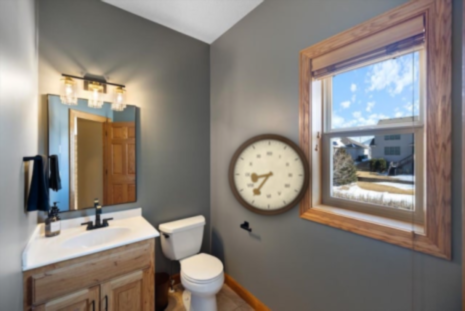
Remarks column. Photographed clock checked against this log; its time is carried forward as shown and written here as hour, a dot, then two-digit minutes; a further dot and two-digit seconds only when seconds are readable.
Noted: 8.36
